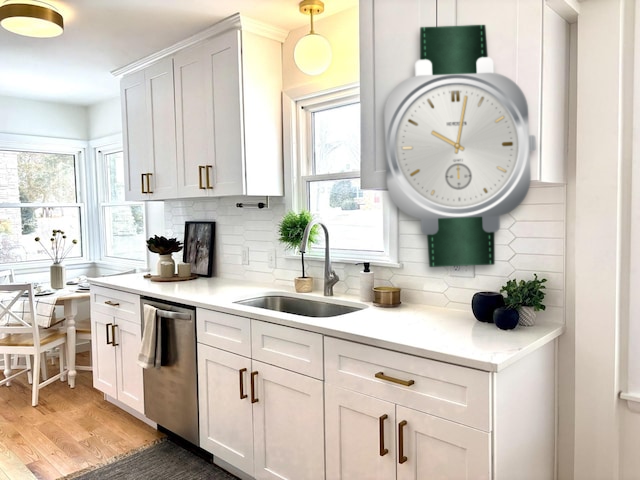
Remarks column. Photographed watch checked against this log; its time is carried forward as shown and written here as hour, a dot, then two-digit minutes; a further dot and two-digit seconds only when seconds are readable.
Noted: 10.02
